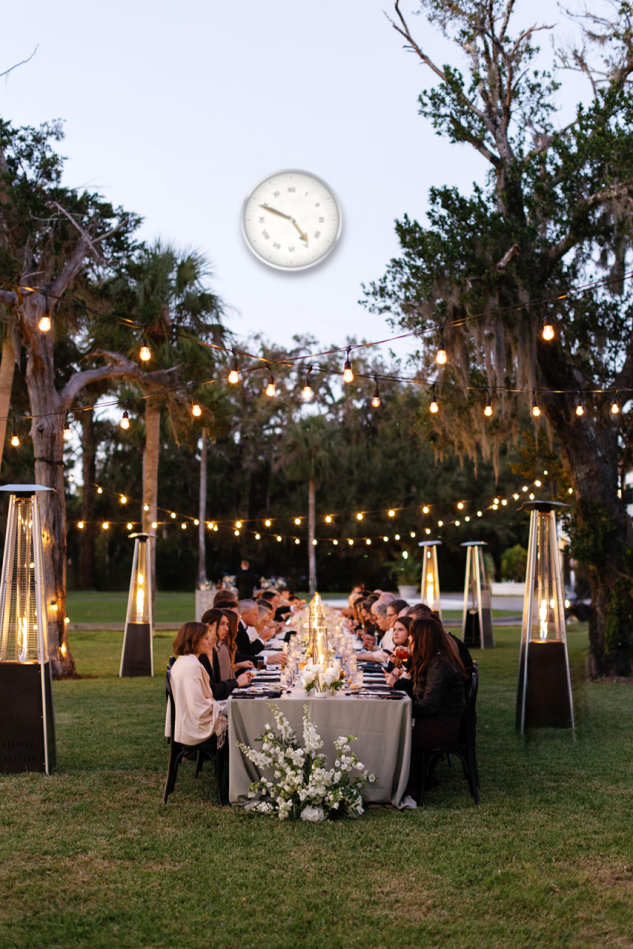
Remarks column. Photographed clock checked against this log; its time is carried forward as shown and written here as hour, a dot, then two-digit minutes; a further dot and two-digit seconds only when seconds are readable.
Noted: 4.49
